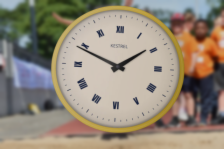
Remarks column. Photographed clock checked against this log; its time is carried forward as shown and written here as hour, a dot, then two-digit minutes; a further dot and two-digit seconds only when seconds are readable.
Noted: 1.49
